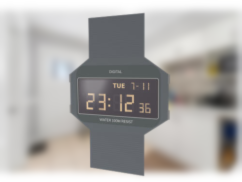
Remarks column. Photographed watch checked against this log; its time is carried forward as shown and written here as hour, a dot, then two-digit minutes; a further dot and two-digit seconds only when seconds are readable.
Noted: 23.12.36
